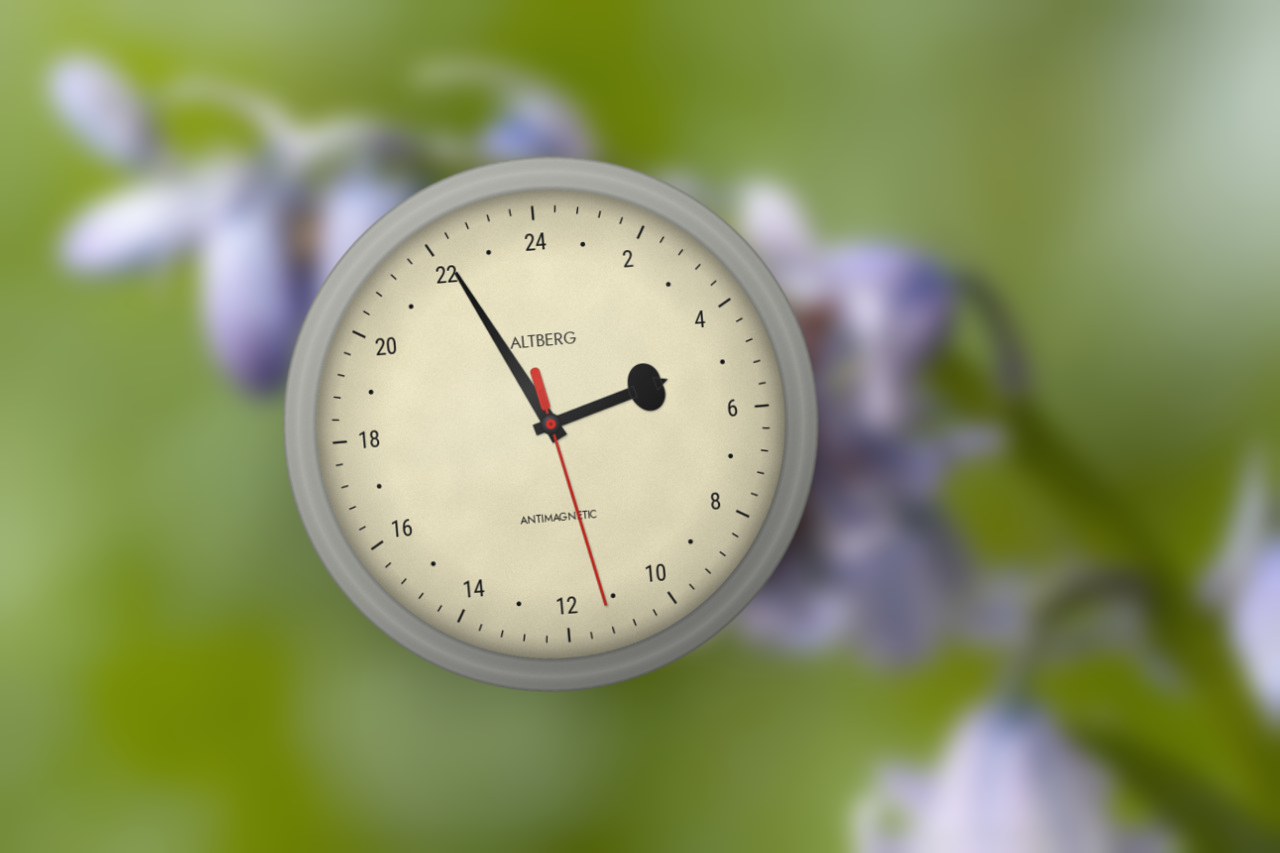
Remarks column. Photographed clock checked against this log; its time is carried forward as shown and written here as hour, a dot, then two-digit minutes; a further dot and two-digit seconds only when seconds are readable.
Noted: 4.55.28
